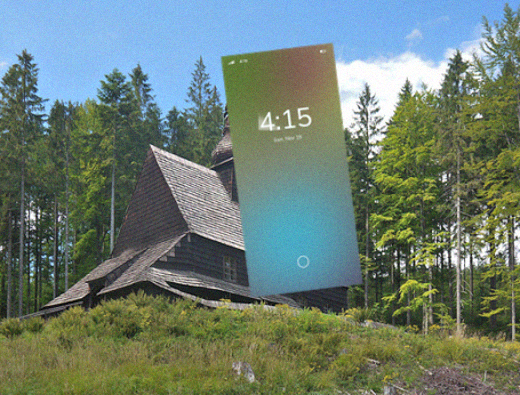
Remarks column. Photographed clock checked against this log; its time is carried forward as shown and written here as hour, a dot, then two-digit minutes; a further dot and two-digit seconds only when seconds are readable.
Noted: 4.15
